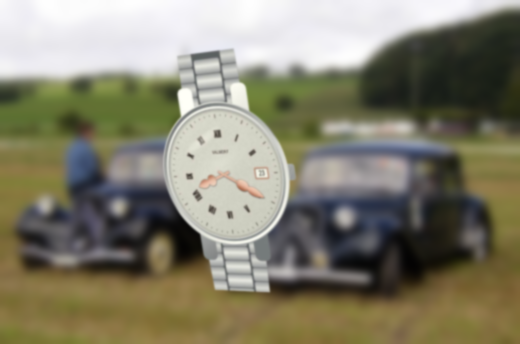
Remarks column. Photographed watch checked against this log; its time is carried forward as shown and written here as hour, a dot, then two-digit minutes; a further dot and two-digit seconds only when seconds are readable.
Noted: 8.20
